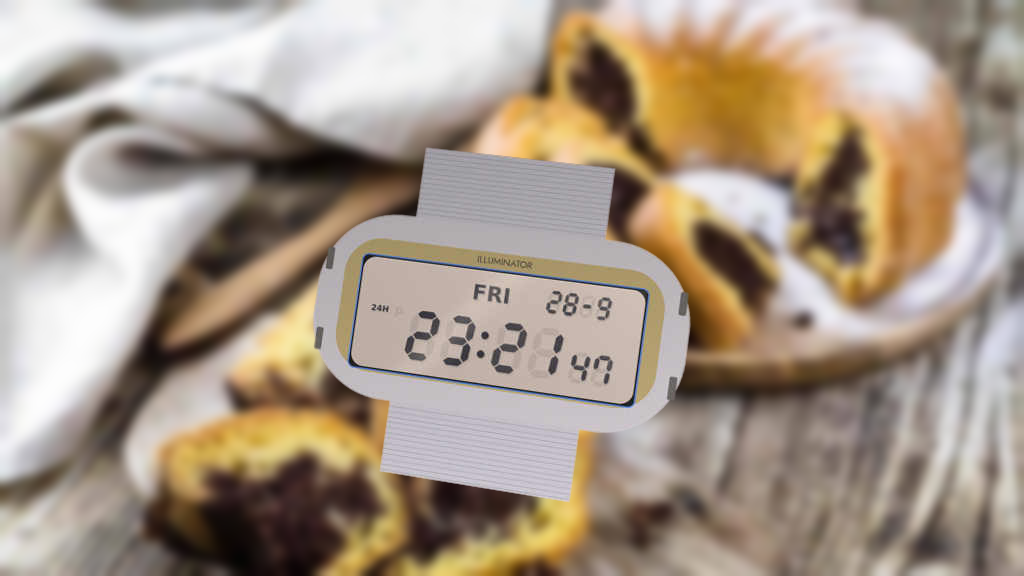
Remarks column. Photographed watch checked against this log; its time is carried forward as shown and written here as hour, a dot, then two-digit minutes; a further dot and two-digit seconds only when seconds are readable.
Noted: 23.21.47
